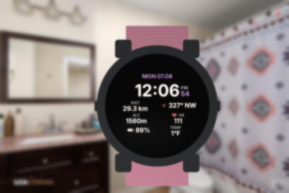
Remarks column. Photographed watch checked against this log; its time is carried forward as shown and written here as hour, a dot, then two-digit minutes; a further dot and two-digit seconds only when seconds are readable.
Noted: 12.06
